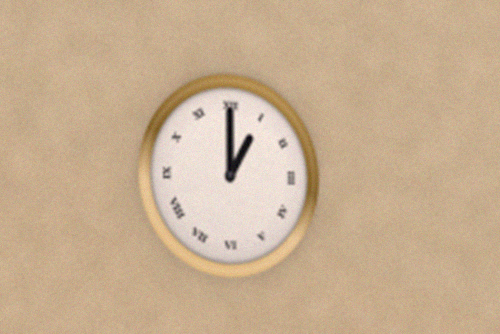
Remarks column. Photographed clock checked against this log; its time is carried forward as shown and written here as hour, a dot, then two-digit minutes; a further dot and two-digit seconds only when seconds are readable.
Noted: 1.00
